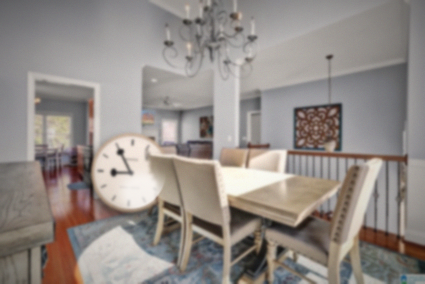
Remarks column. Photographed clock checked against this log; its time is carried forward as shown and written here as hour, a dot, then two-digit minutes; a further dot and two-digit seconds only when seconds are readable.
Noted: 8.55
